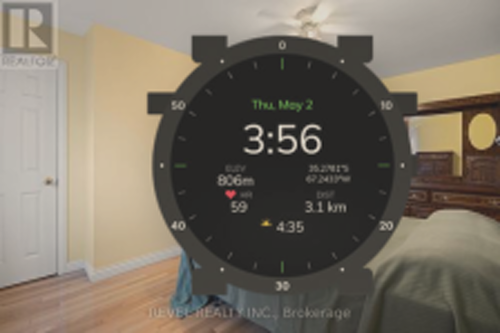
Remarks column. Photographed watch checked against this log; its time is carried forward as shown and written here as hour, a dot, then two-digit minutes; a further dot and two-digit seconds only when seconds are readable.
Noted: 3.56
